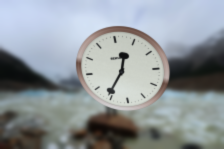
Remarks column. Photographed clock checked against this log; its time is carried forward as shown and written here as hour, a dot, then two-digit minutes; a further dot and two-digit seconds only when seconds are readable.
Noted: 12.36
